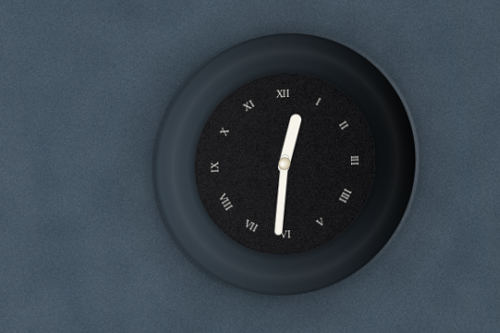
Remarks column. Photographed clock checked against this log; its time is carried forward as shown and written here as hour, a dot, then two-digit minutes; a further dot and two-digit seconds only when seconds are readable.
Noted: 12.31
